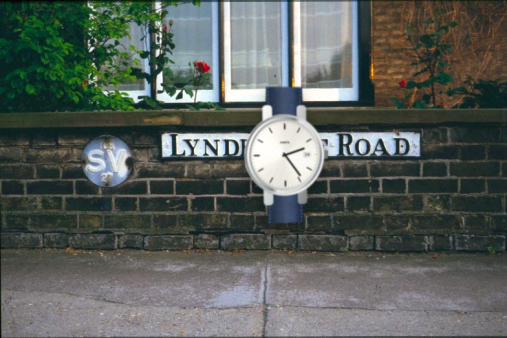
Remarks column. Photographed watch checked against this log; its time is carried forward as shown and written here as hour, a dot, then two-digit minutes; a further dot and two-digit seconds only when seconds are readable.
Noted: 2.24
